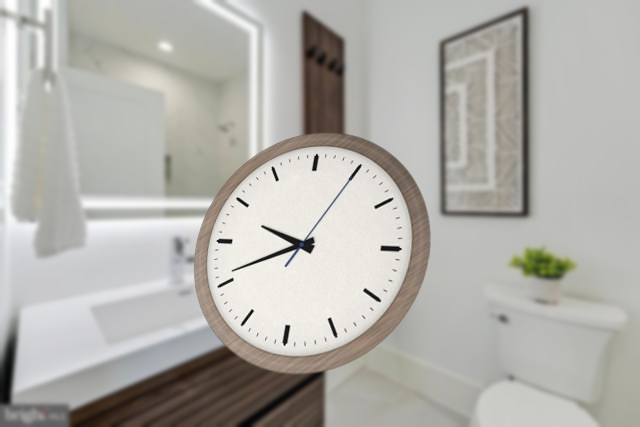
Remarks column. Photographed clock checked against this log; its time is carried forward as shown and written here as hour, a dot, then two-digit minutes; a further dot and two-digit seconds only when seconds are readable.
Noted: 9.41.05
